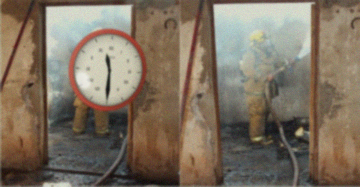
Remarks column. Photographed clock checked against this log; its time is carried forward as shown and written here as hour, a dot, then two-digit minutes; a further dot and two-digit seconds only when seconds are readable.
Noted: 11.30
